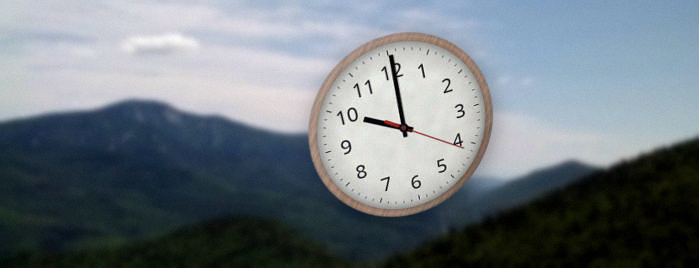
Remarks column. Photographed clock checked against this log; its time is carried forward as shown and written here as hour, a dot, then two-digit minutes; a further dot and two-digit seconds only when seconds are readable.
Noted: 10.00.21
